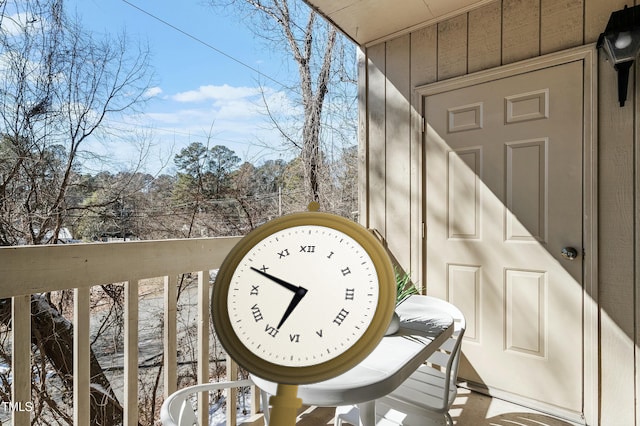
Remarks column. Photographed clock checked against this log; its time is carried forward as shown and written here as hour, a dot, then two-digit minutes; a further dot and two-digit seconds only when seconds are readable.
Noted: 6.49
